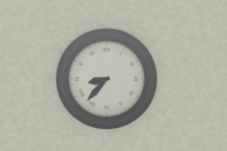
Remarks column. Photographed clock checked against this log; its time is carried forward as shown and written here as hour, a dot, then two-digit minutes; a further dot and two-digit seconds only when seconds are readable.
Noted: 8.37
